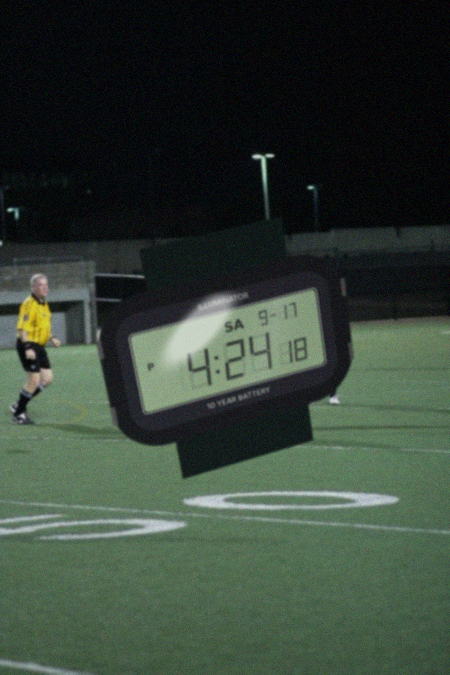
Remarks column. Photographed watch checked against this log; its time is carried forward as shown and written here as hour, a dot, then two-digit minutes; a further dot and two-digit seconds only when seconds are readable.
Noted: 4.24.18
